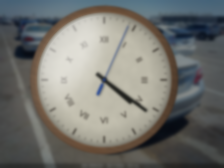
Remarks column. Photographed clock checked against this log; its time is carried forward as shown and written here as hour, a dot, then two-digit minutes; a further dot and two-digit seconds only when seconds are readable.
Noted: 4.21.04
